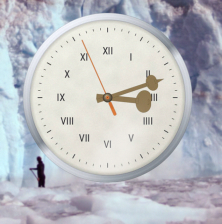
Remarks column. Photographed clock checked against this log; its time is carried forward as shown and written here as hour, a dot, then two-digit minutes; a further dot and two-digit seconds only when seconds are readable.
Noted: 3.11.56
